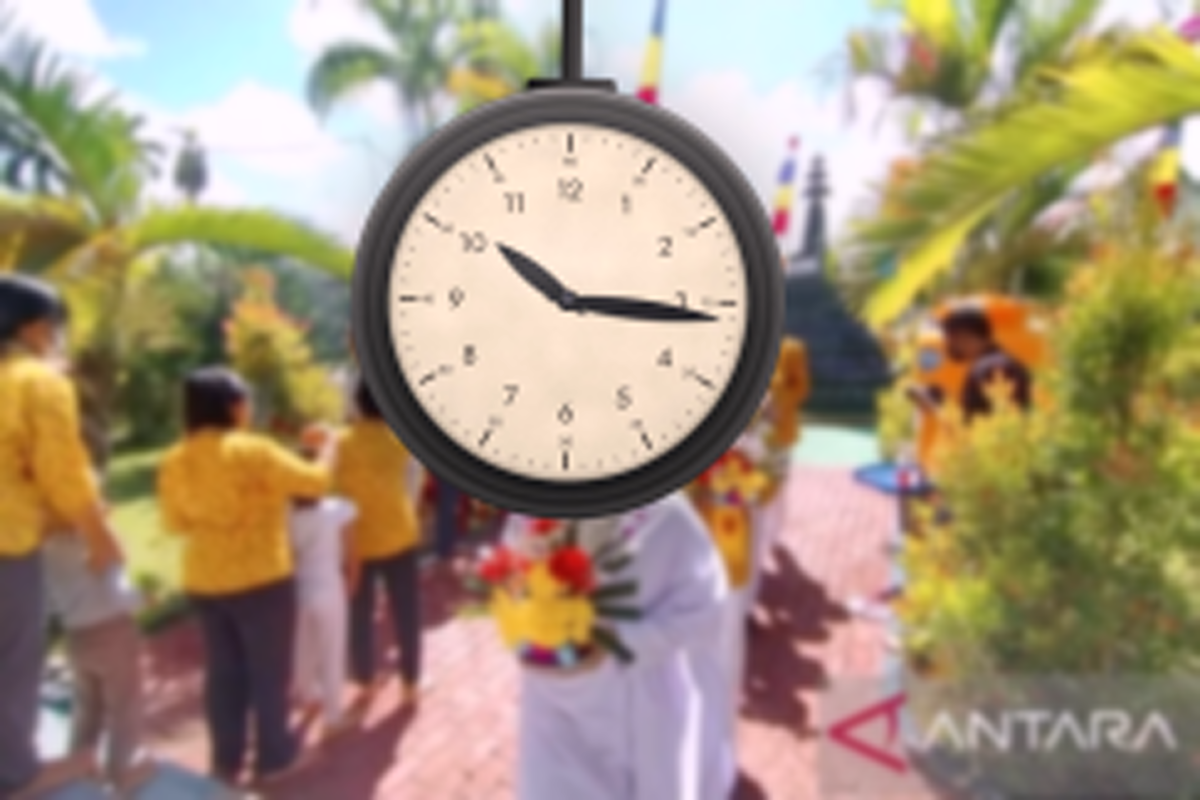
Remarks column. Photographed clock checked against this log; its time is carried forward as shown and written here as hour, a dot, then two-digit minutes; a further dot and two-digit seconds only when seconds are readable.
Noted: 10.16
